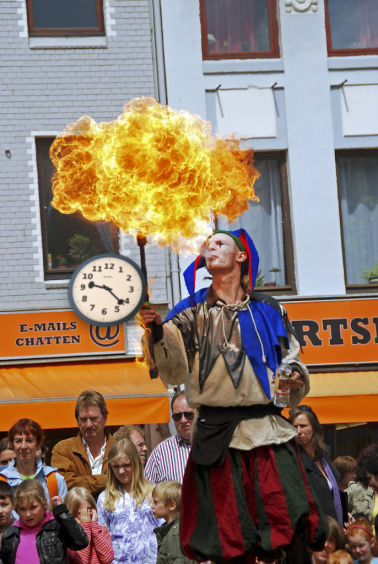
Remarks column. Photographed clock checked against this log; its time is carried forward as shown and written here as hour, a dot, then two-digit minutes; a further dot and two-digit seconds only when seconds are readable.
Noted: 9.22
